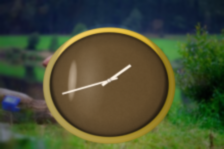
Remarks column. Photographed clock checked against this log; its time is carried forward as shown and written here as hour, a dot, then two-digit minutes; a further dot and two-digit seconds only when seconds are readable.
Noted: 1.42
